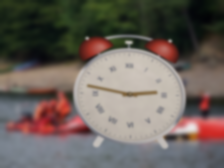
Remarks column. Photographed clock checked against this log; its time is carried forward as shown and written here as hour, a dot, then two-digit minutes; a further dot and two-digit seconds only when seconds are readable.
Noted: 2.47
